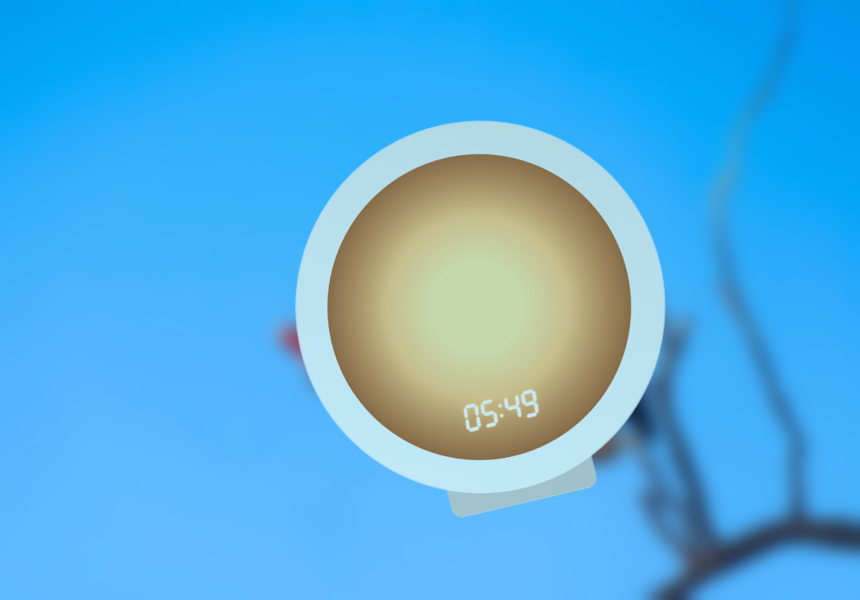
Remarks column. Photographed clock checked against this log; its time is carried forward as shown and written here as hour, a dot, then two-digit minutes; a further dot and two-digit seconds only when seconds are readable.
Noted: 5.49
